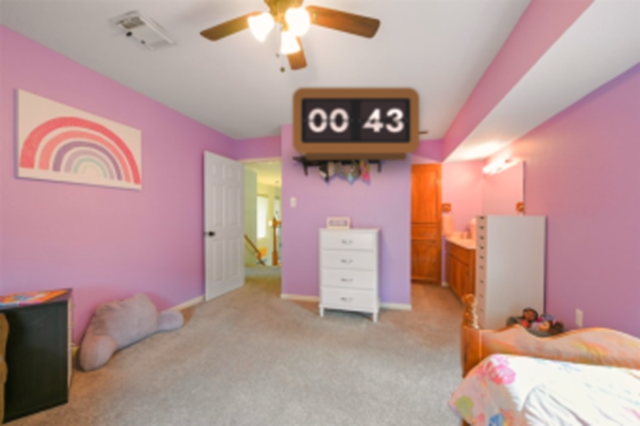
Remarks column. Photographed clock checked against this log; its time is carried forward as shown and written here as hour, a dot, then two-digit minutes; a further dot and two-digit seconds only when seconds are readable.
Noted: 0.43
